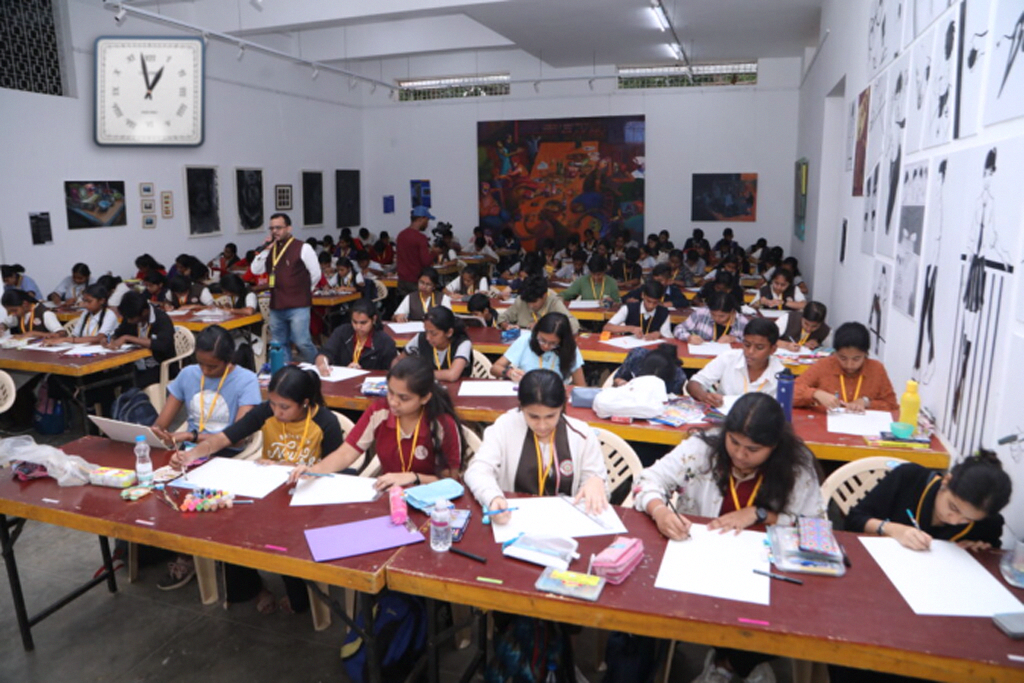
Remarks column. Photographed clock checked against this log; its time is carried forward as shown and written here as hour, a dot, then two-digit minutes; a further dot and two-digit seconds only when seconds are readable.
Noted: 12.58
